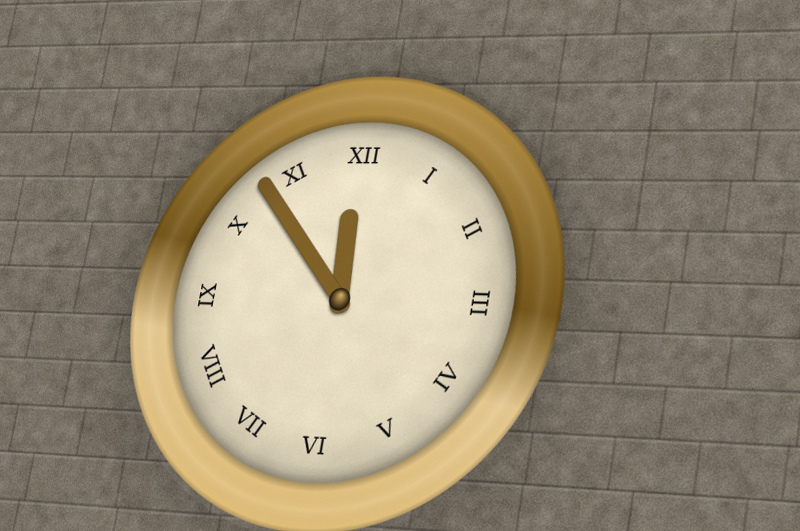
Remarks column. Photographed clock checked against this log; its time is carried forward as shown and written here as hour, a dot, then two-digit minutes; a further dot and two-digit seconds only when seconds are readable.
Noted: 11.53
